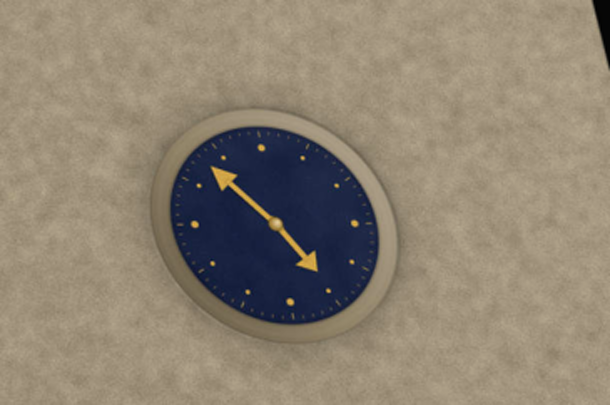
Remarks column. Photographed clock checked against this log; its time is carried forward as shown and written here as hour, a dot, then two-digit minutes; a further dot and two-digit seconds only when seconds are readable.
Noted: 4.53
